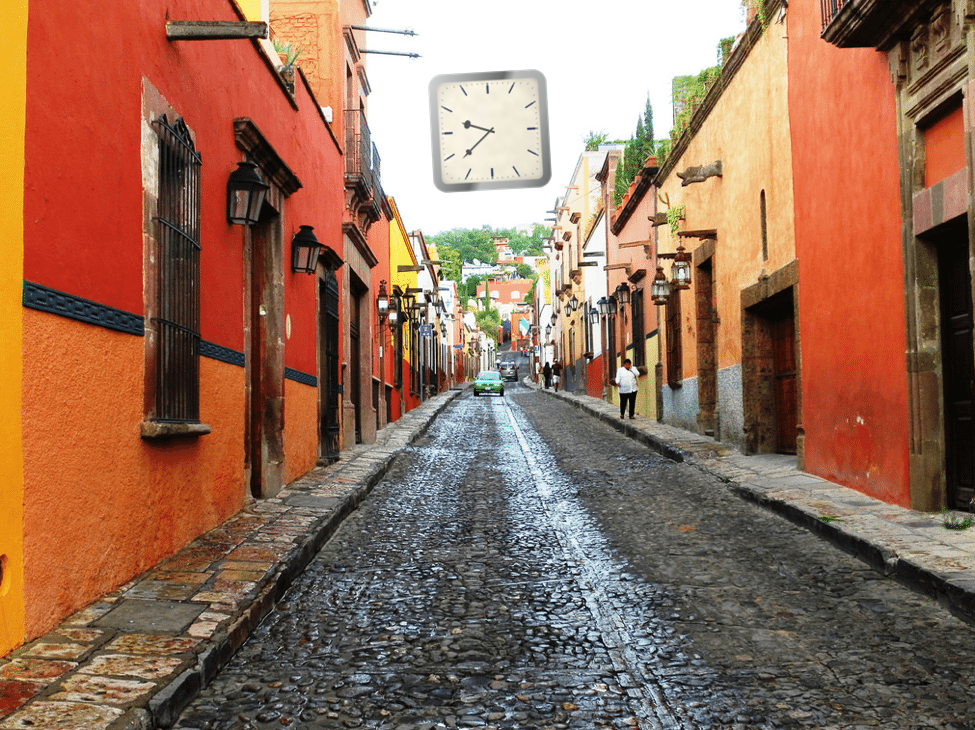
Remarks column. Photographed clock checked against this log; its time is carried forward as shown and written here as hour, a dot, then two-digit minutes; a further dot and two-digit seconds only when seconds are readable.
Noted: 9.38
